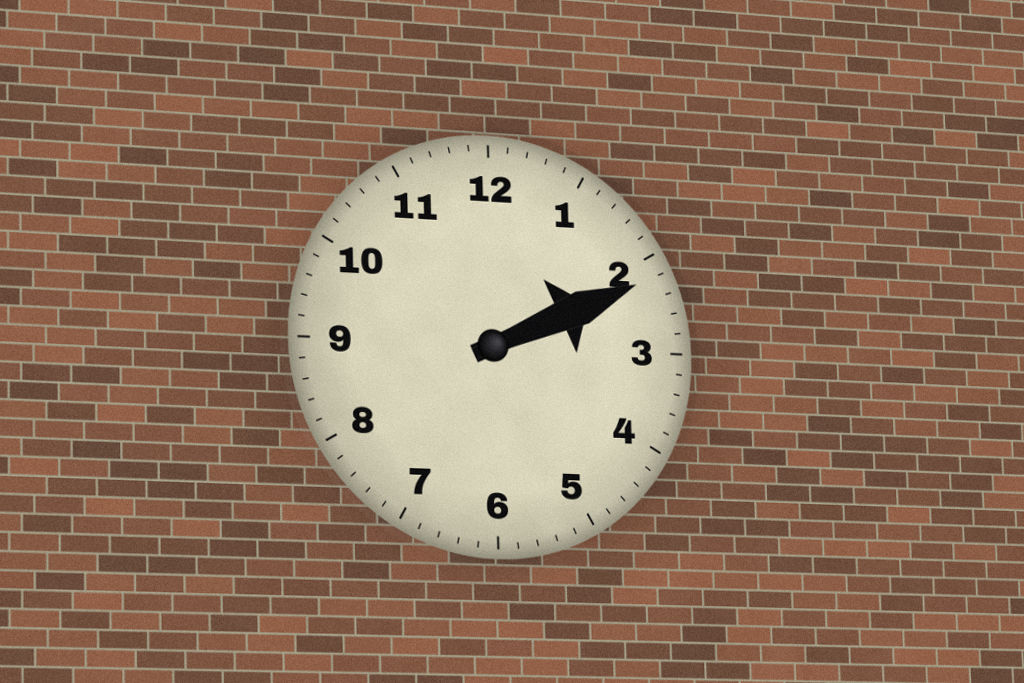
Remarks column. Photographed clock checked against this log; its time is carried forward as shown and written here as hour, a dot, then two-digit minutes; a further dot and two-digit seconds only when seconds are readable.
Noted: 2.11
